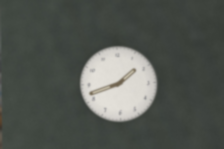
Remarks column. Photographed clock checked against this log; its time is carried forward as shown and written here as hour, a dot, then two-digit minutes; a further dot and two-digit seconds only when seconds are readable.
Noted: 1.42
